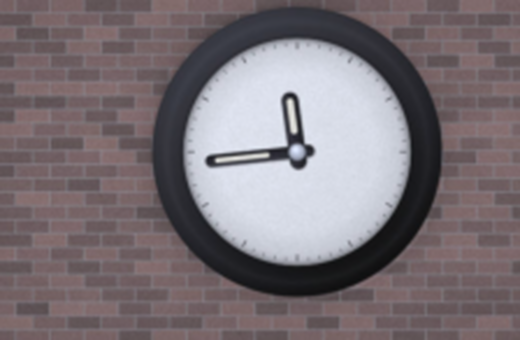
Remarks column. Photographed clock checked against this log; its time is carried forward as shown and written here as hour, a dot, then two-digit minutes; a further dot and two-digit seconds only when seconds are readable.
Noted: 11.44
